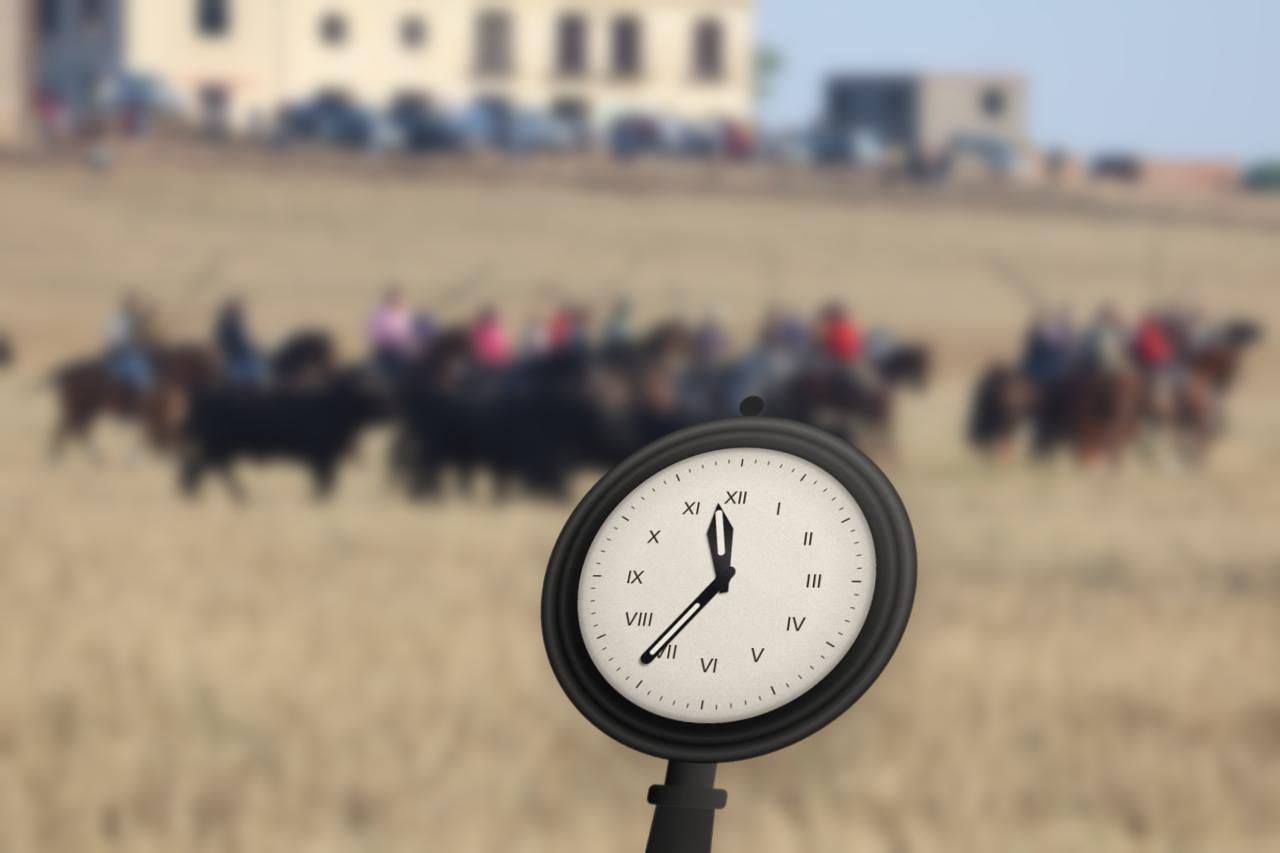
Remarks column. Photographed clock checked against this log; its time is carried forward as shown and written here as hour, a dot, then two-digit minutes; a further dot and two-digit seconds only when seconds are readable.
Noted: 11.36
